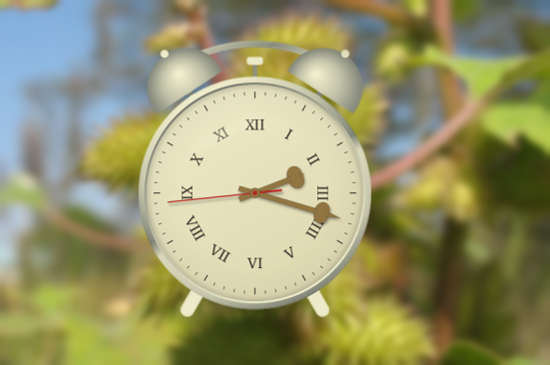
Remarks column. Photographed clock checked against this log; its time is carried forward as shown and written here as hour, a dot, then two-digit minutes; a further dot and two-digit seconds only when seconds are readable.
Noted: 2.17.44
